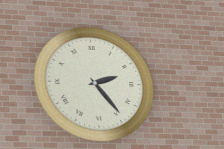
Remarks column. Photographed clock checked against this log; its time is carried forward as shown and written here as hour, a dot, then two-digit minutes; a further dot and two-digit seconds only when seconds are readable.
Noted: 2.24
